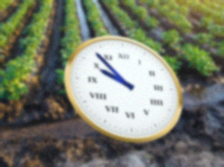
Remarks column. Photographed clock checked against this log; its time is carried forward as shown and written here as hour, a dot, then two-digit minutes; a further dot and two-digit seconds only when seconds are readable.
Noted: 9.53
